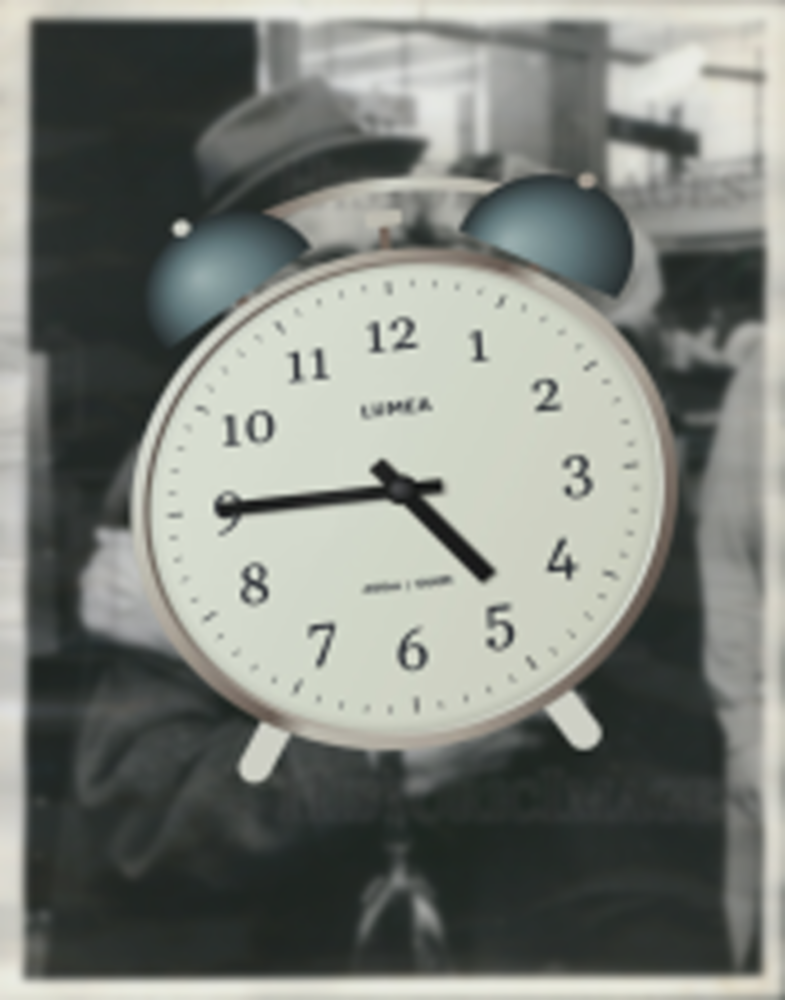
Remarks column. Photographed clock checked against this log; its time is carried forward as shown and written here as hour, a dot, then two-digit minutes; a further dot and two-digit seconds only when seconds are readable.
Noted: 4.45
